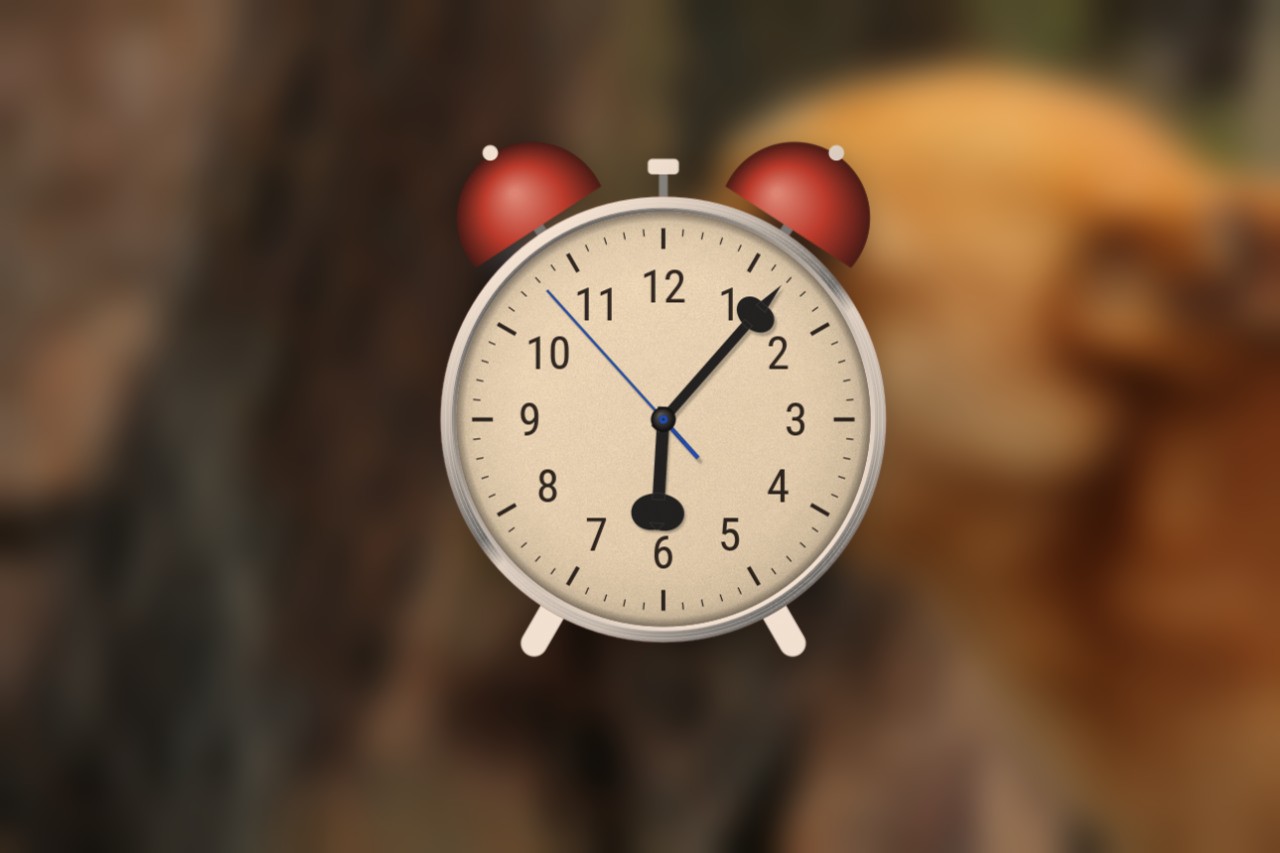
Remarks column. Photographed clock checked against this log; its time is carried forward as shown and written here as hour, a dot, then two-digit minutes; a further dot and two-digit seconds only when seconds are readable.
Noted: 6.06.53
